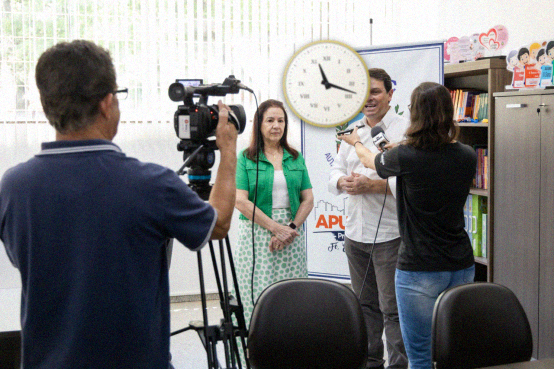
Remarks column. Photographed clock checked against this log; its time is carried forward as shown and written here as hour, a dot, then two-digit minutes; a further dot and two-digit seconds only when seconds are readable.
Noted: 11.18
